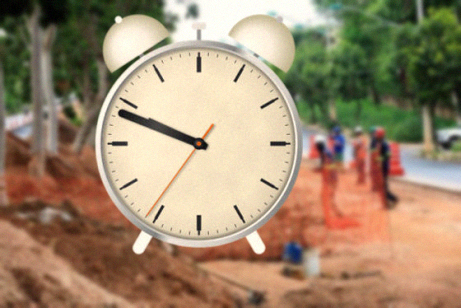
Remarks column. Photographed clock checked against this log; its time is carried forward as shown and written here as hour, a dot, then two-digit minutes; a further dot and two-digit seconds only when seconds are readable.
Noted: 9.48.36
